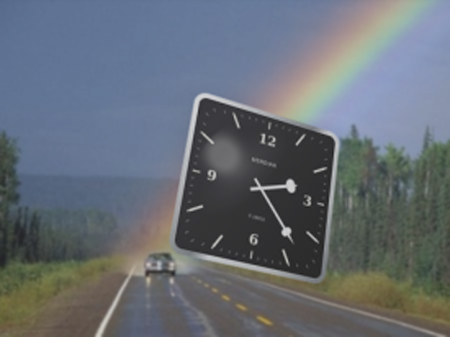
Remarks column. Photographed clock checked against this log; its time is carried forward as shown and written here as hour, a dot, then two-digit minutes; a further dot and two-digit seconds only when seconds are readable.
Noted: 2.23
